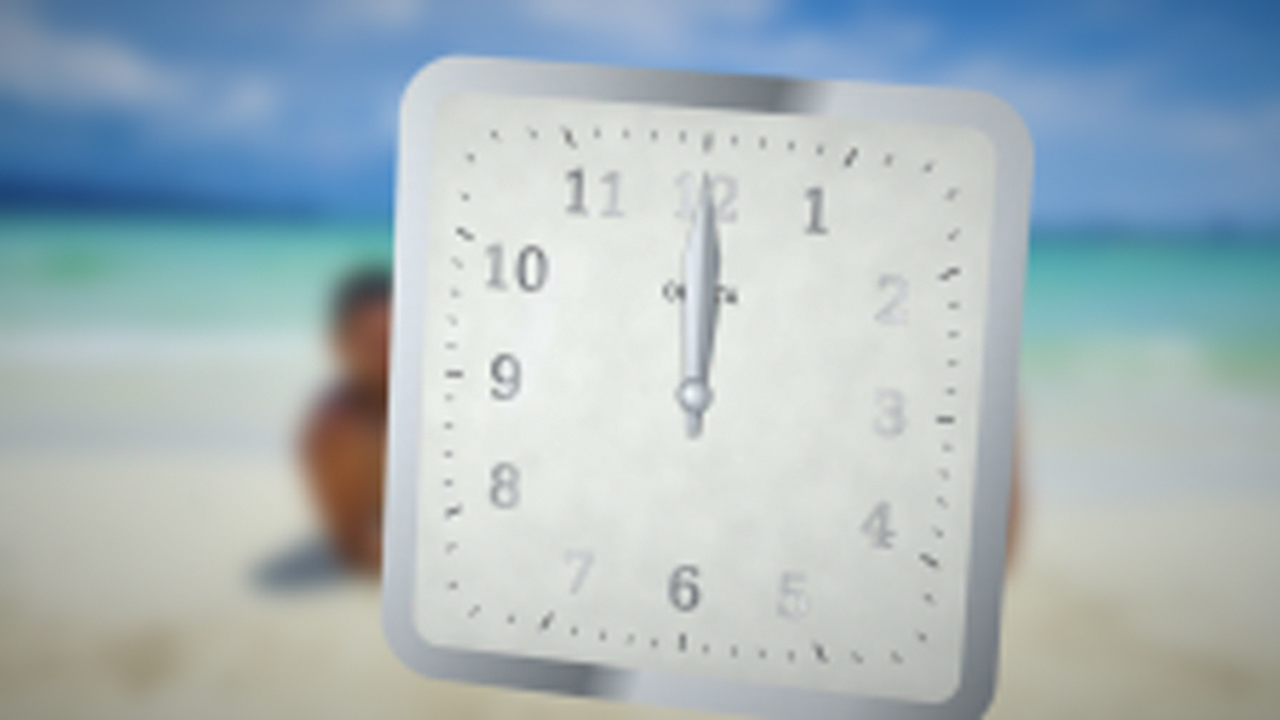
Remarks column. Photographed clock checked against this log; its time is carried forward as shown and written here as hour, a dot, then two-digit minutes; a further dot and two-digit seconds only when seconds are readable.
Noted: 12.00
